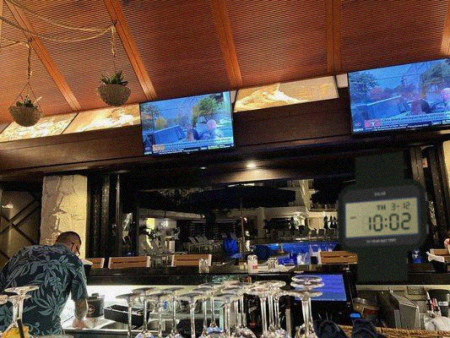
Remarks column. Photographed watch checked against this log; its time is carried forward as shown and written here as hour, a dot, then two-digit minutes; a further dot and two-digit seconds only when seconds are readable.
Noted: 10.02
